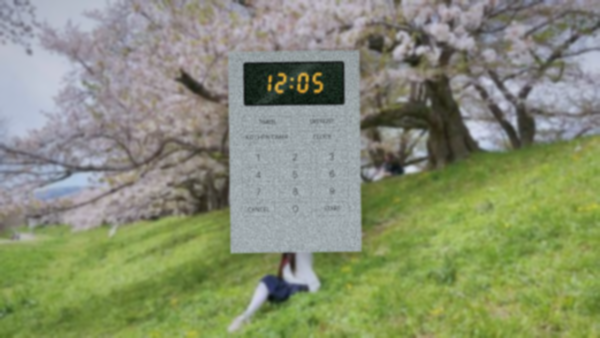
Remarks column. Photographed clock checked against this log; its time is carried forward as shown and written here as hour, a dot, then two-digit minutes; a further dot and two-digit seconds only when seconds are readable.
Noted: 12.05
